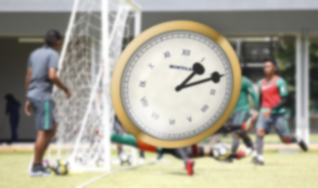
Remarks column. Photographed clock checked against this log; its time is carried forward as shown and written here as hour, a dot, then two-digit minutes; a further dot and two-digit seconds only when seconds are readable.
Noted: 1.11
